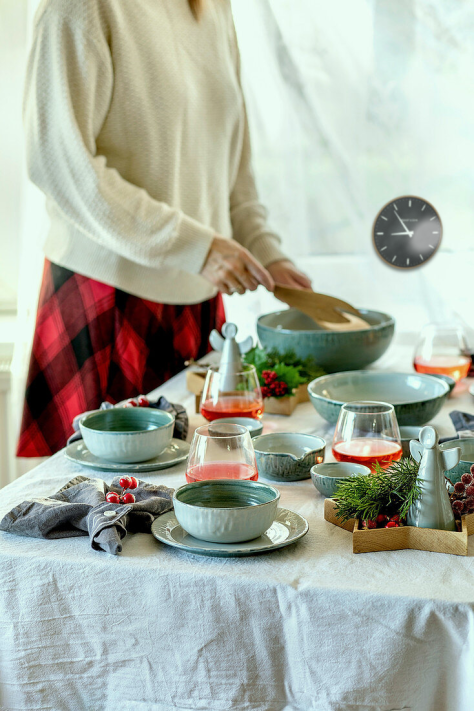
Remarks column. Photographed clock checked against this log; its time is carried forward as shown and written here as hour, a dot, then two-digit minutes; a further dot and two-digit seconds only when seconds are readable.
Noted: 8.54
